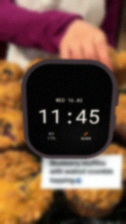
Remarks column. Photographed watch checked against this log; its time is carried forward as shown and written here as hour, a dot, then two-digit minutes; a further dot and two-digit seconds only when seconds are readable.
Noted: 11.45
